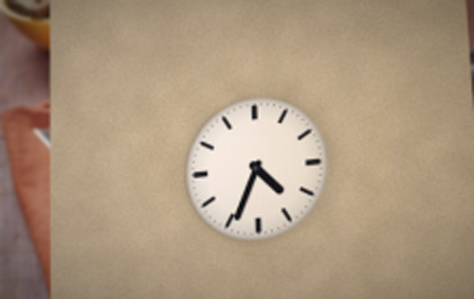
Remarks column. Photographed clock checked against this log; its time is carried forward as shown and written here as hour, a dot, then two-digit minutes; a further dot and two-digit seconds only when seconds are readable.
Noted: 4.34
